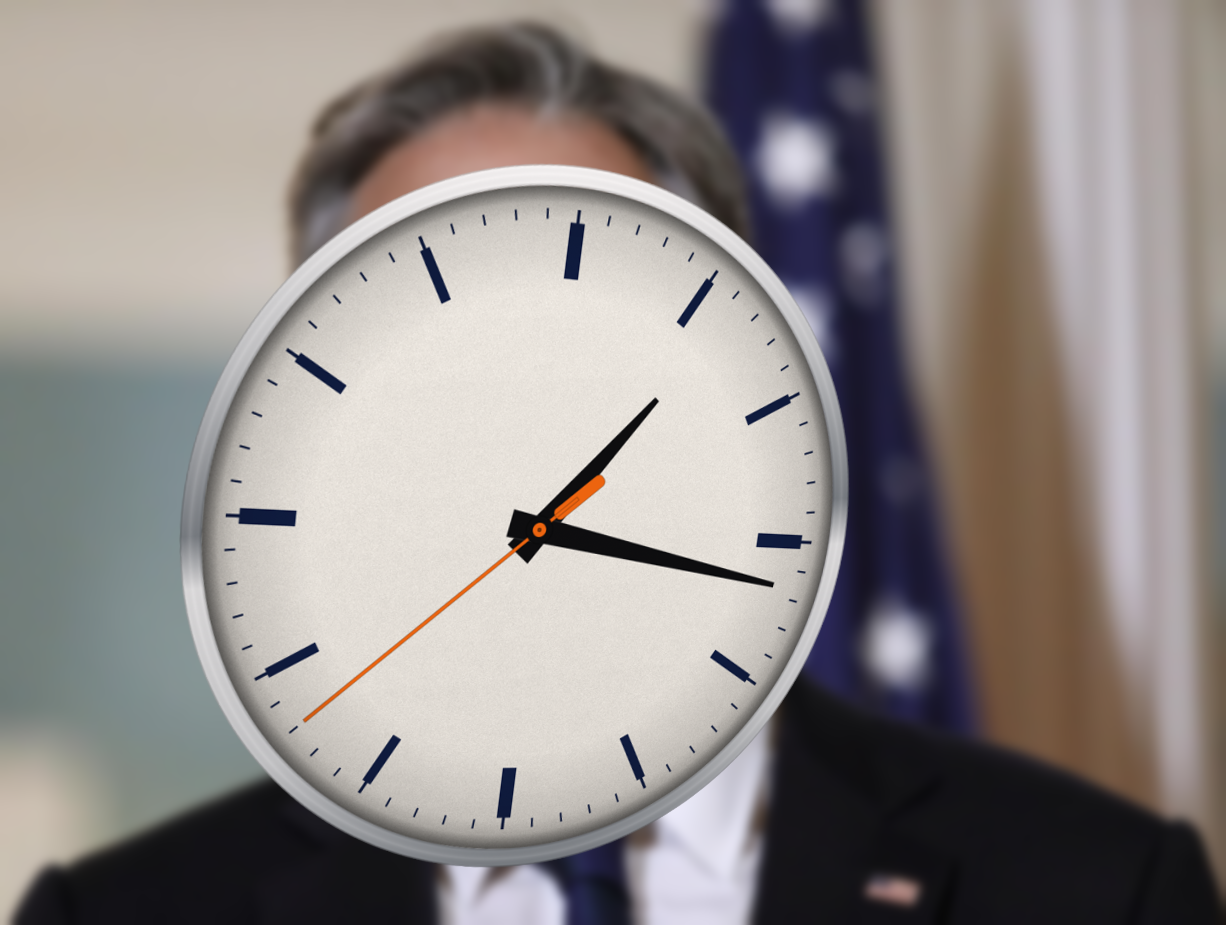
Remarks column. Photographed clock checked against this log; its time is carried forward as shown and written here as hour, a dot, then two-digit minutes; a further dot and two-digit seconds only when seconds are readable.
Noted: 1.16.38
